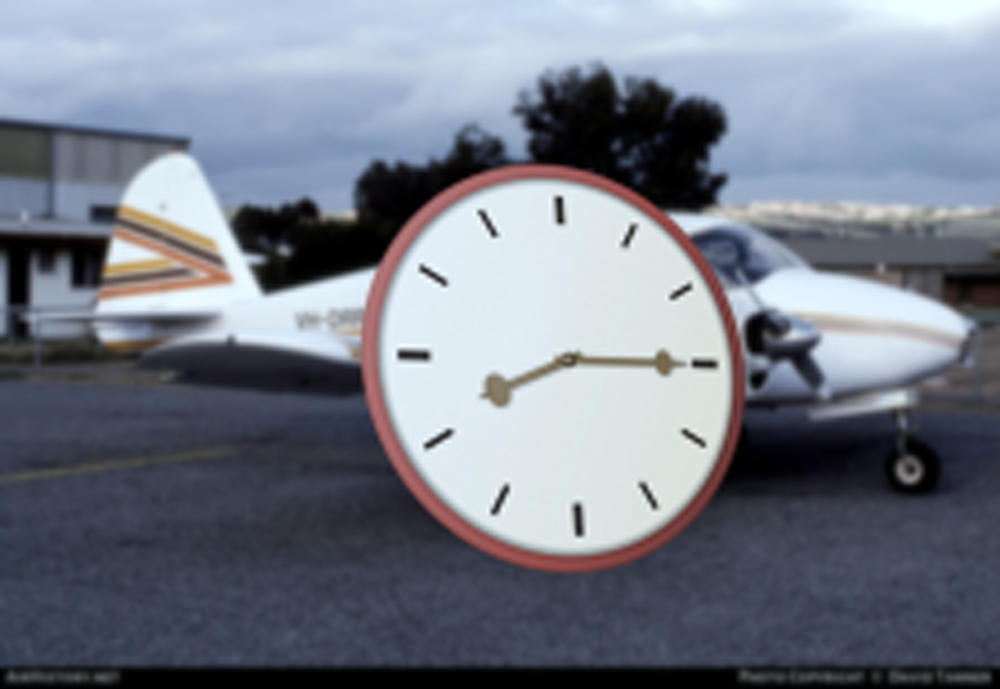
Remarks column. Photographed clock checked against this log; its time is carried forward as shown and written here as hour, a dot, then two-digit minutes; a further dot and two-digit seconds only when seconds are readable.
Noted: 8.15
